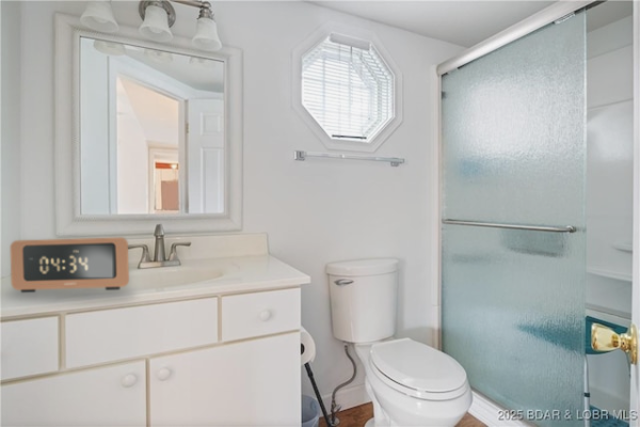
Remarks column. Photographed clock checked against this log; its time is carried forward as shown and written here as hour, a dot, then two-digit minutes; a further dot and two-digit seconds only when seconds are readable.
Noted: 4.34
